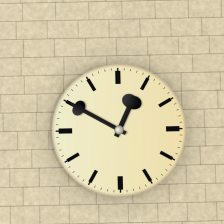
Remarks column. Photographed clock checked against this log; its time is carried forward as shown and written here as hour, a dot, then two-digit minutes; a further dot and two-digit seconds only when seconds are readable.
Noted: 12.50
